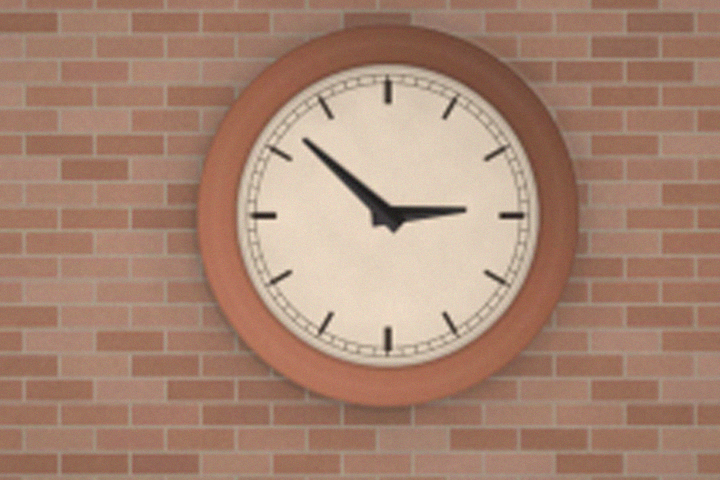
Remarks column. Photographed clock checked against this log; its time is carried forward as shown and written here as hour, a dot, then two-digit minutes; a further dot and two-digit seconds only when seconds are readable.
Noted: 2.52
